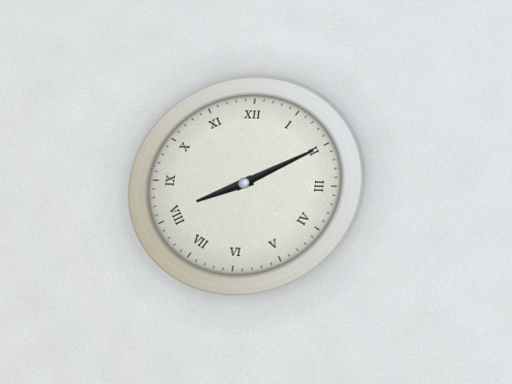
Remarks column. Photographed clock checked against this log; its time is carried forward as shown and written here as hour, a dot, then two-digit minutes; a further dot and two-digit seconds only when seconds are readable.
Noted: 8.10
